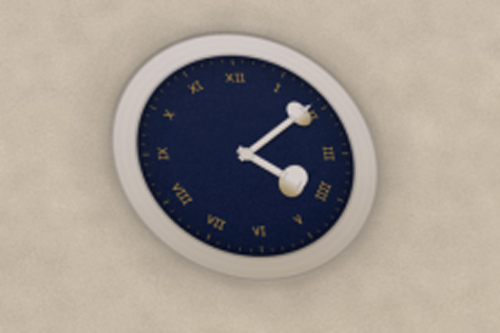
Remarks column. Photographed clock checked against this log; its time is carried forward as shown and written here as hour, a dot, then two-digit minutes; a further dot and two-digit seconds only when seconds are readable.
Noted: 4.09
